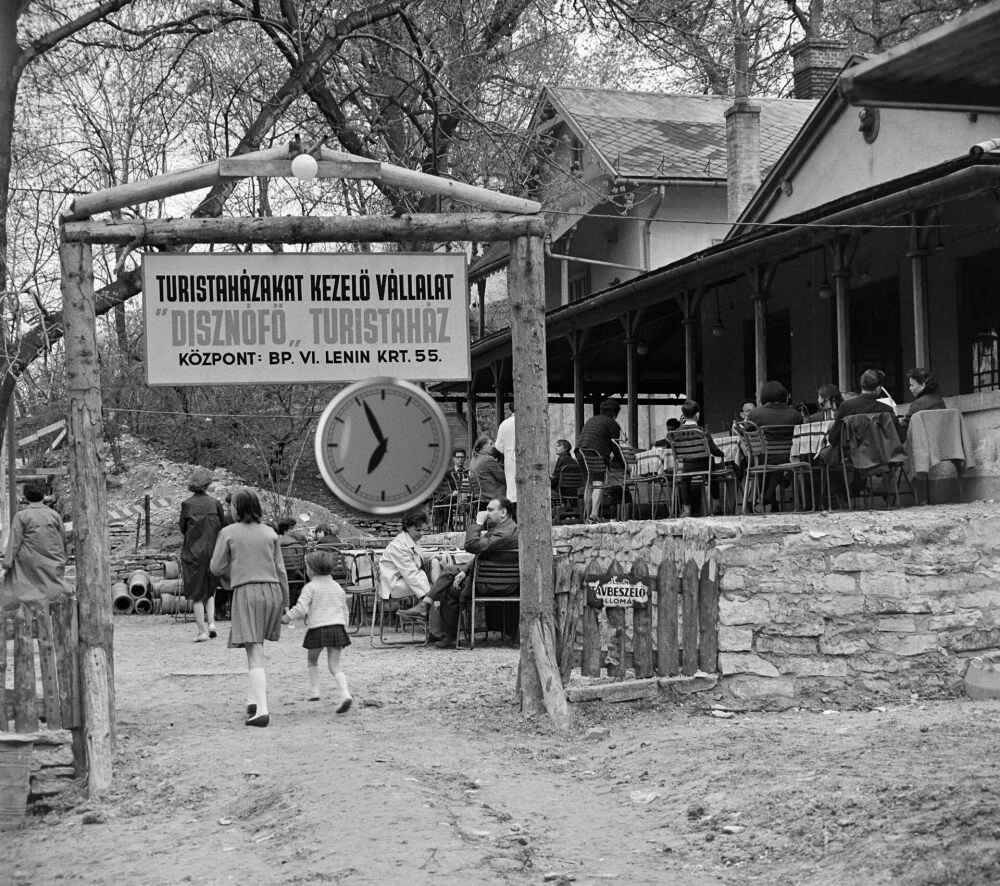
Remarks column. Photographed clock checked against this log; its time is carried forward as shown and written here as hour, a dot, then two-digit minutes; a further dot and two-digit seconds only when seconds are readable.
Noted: 6.56
